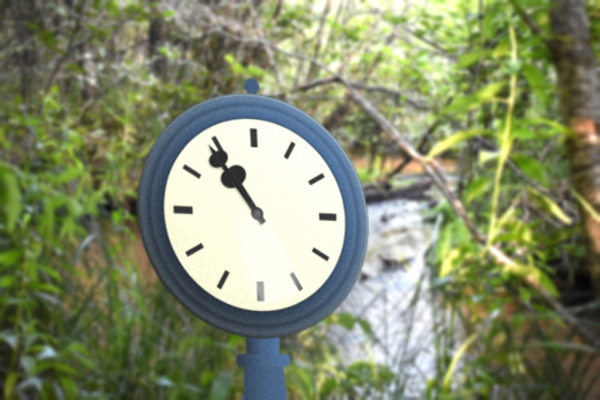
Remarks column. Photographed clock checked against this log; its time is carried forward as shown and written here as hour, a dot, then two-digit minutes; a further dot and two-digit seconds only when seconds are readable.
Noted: 10.54
